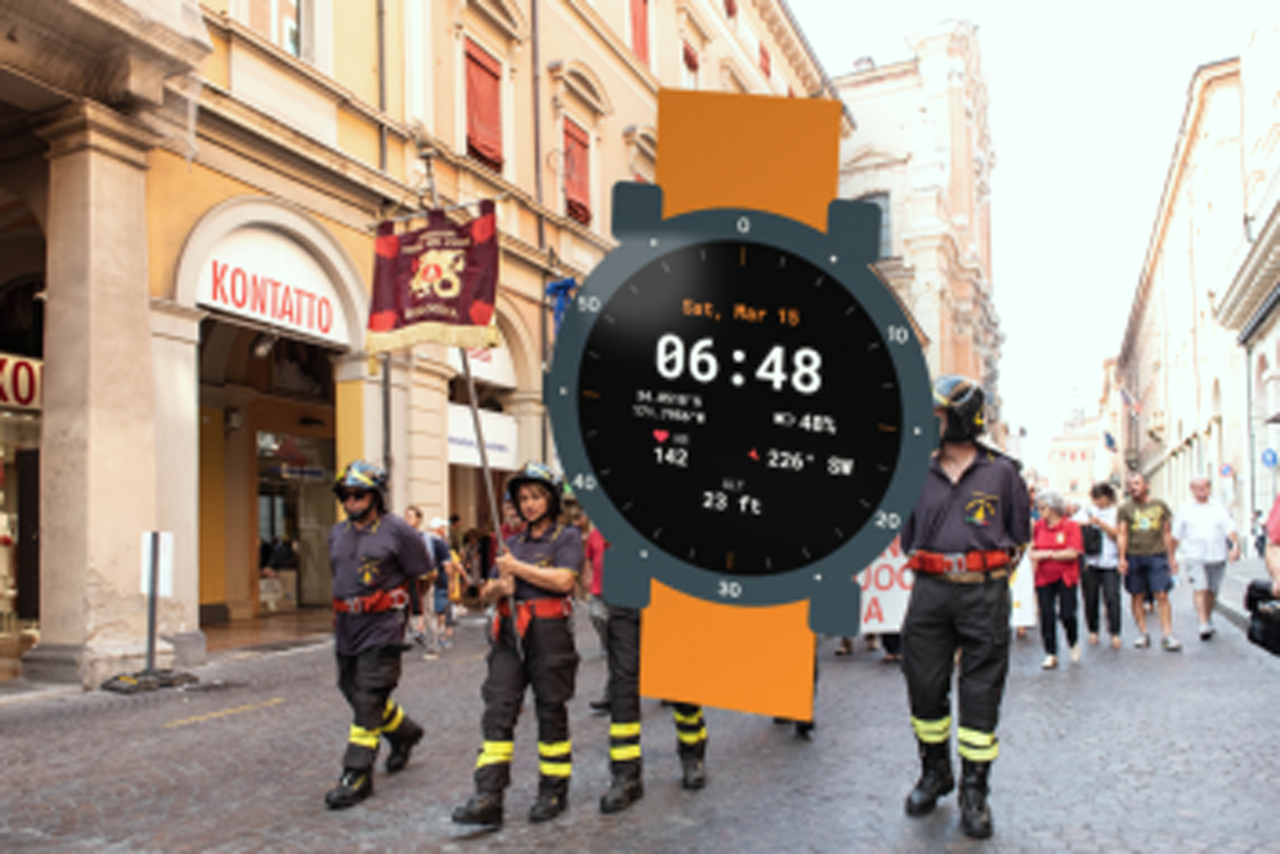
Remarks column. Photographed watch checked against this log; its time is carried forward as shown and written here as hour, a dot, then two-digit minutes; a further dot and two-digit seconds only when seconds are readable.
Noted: 6.48
